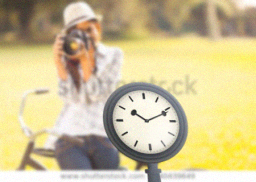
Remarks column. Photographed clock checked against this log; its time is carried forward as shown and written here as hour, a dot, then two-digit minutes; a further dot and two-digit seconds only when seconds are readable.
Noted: 10.11
